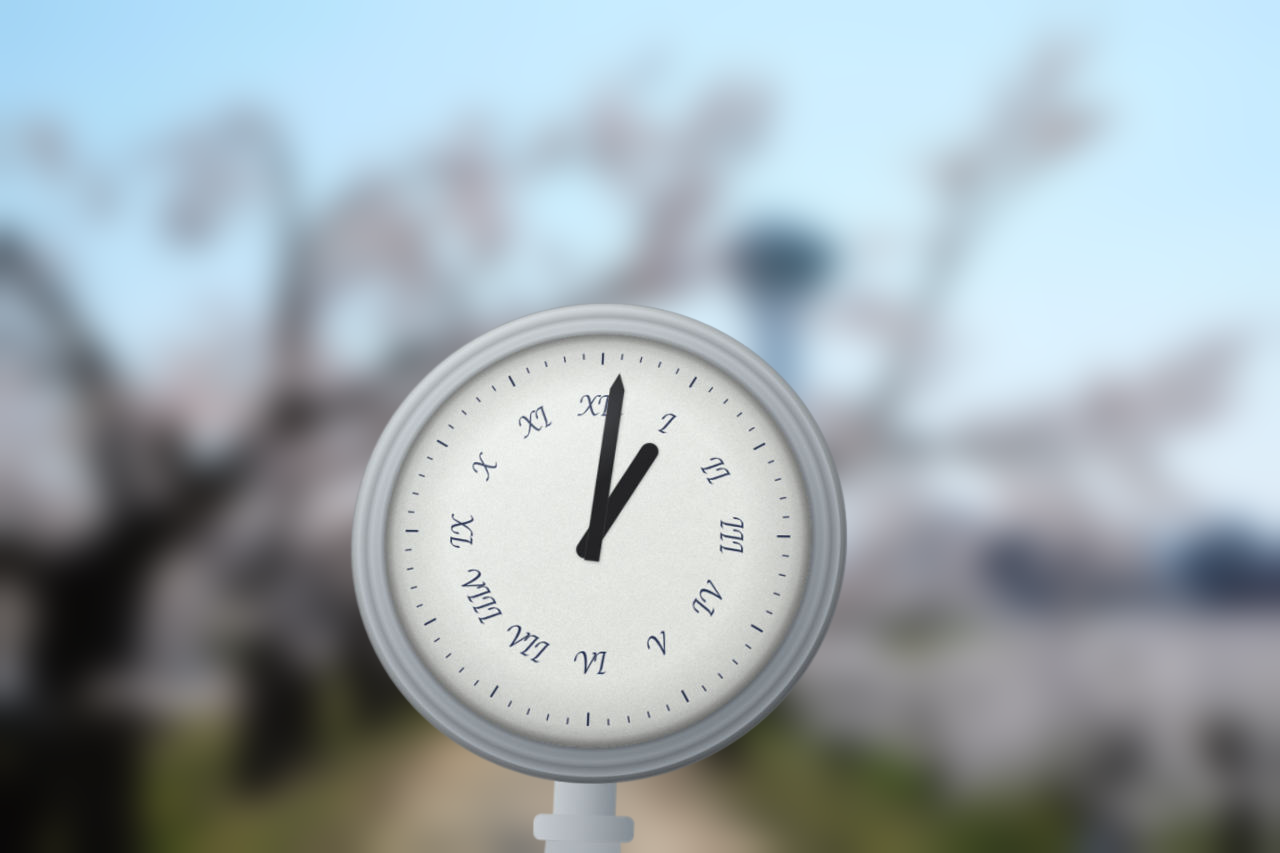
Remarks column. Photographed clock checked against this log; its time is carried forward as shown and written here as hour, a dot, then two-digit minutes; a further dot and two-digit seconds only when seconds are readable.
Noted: 1.01
